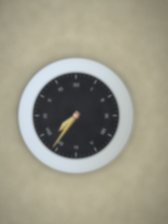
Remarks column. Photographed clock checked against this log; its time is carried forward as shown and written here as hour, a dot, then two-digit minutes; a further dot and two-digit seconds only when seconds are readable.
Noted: 7.36
